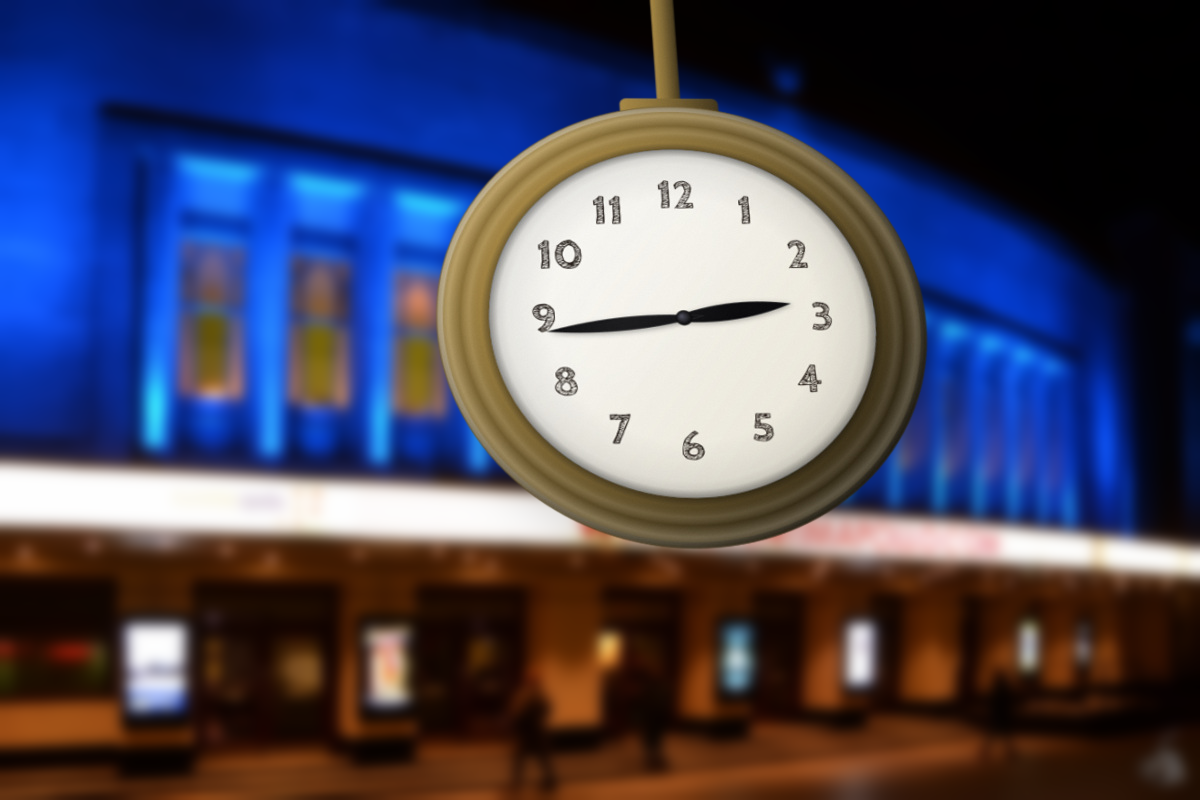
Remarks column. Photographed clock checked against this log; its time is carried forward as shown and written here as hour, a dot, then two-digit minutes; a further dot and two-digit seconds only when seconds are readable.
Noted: 2.44
